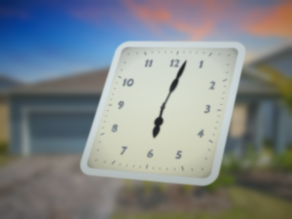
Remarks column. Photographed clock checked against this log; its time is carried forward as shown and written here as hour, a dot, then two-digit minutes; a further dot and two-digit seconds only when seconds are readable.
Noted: 6.02
